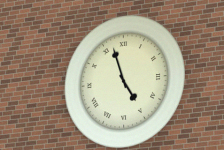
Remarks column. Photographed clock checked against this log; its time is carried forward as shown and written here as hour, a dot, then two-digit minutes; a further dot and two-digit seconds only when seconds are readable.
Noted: 4.57
